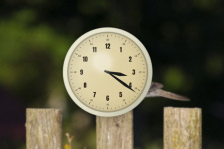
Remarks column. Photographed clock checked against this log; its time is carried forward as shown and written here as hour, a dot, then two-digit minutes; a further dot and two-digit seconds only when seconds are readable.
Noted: 3.21
